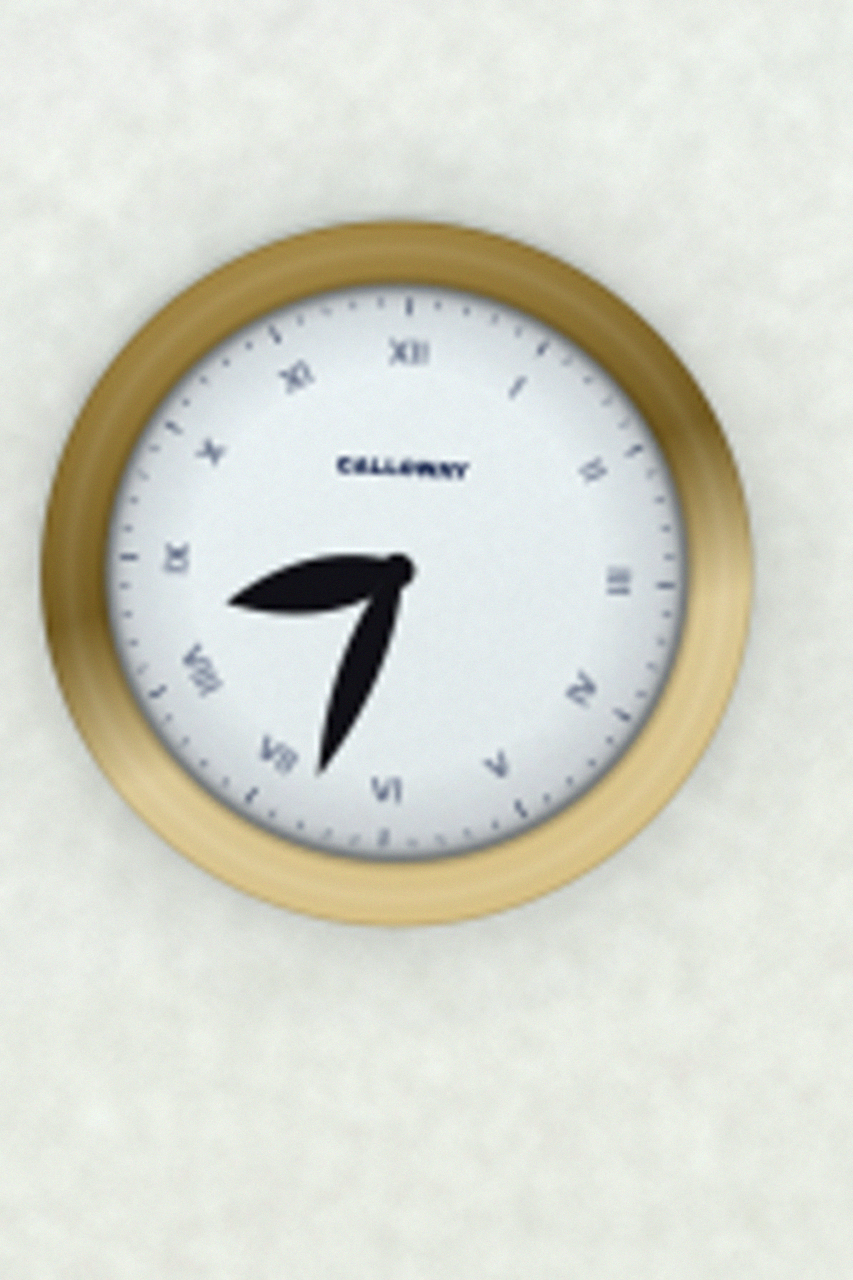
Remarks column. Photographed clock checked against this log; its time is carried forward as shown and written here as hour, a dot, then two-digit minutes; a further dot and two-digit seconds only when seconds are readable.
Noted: 8.33
